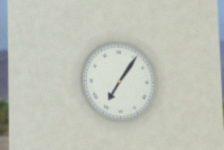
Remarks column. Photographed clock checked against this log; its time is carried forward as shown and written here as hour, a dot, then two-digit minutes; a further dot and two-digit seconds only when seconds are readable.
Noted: 7.06
